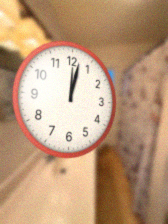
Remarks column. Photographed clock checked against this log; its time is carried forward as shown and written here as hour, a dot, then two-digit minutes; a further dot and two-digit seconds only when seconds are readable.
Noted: 12.02
